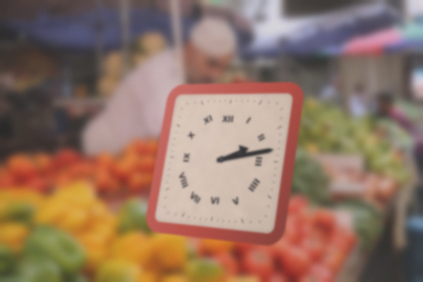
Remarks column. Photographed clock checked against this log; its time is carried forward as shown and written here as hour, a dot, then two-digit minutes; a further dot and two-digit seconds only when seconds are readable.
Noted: 2.13
